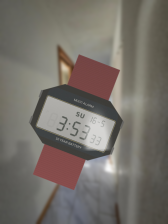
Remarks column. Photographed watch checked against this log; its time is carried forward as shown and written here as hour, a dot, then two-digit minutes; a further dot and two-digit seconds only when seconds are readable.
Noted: 3.53.33
